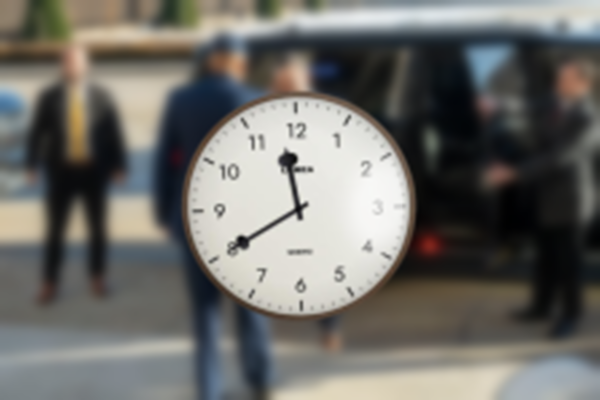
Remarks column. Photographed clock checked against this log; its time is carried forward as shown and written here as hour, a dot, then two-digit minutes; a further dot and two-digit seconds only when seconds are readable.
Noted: 11.40
